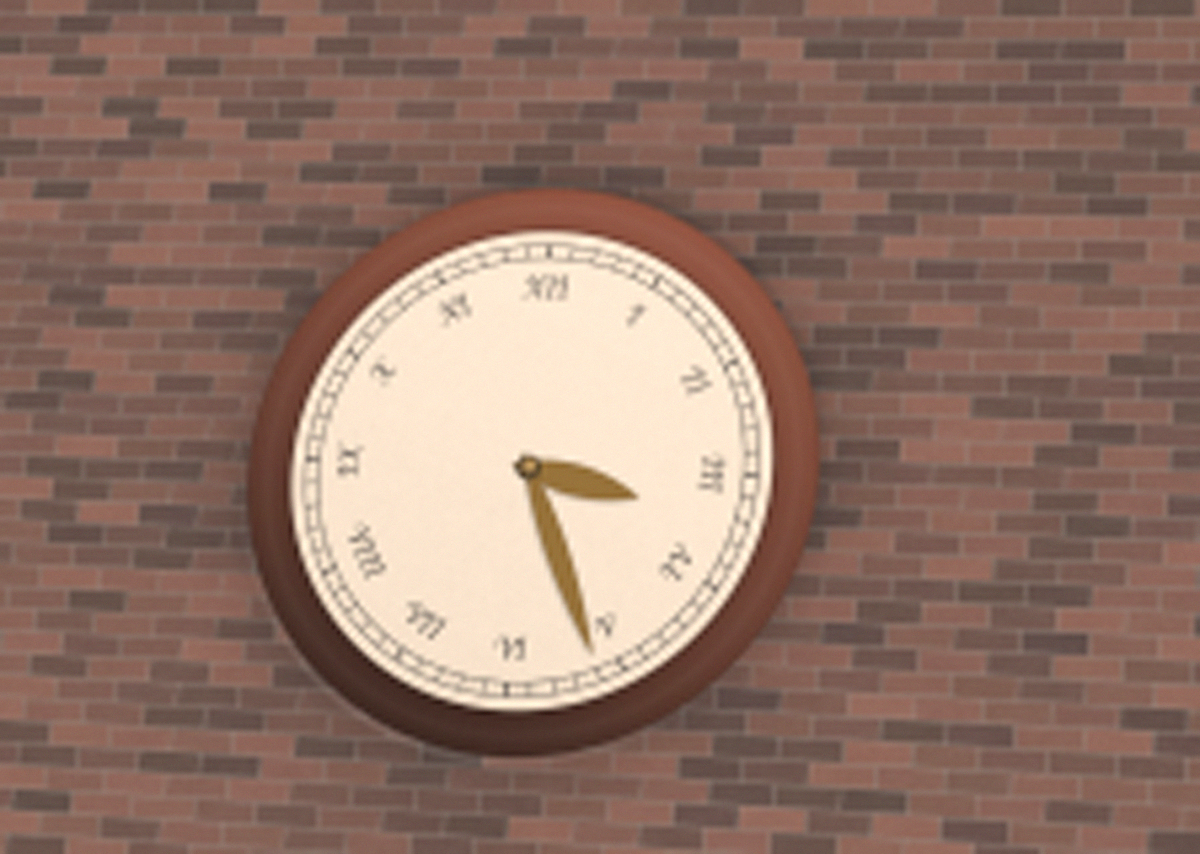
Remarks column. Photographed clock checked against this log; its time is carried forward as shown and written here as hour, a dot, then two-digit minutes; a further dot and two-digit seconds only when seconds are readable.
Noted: 3.26
